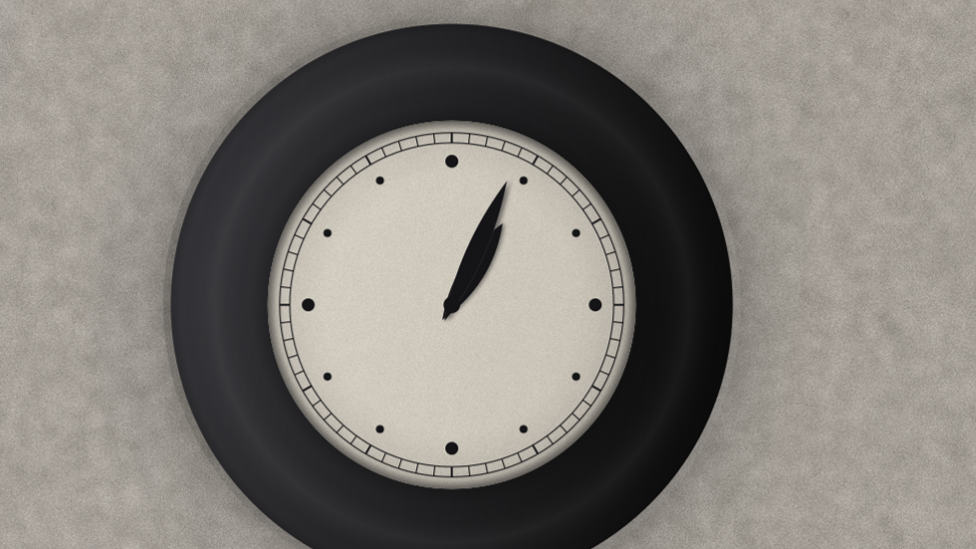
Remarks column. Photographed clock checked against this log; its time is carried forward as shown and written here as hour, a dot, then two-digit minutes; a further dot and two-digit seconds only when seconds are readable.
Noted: 1.04
